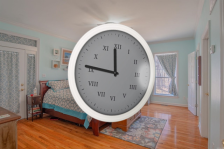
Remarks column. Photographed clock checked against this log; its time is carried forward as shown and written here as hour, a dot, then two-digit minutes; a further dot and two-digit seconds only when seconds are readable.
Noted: 11.46
